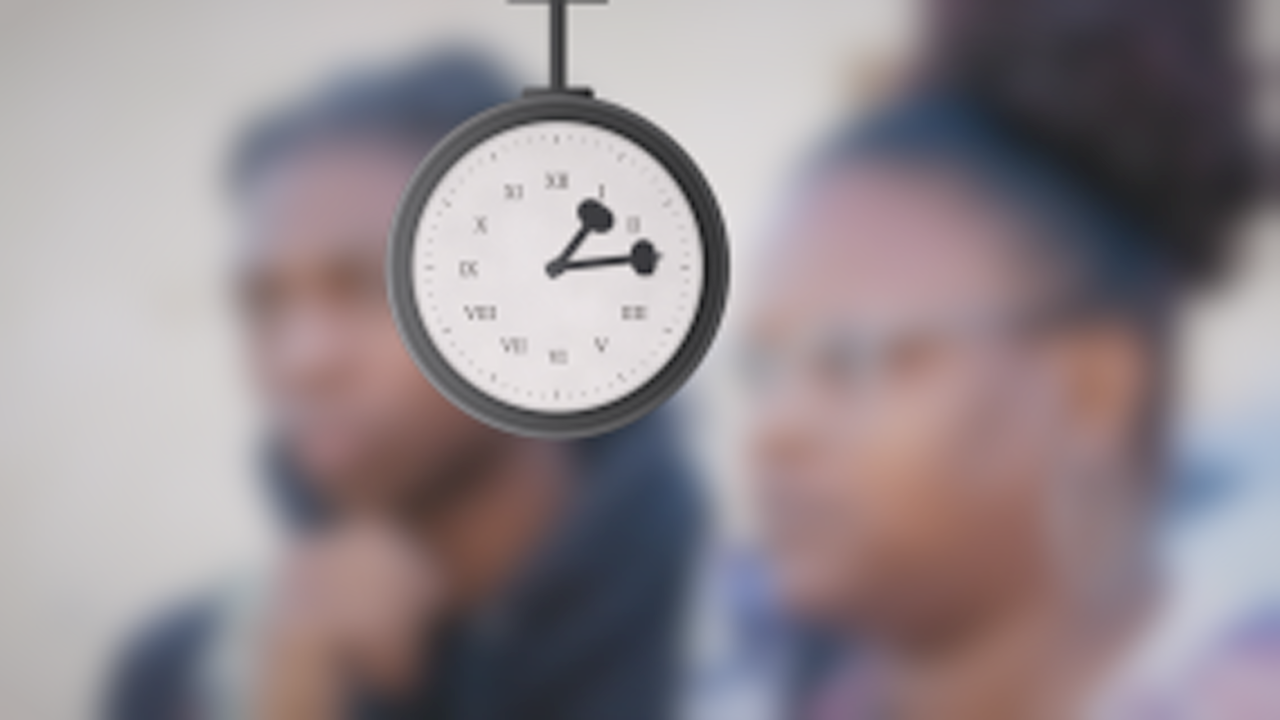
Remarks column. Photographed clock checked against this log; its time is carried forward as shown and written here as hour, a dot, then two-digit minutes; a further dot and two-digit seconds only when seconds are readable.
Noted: 1.14
